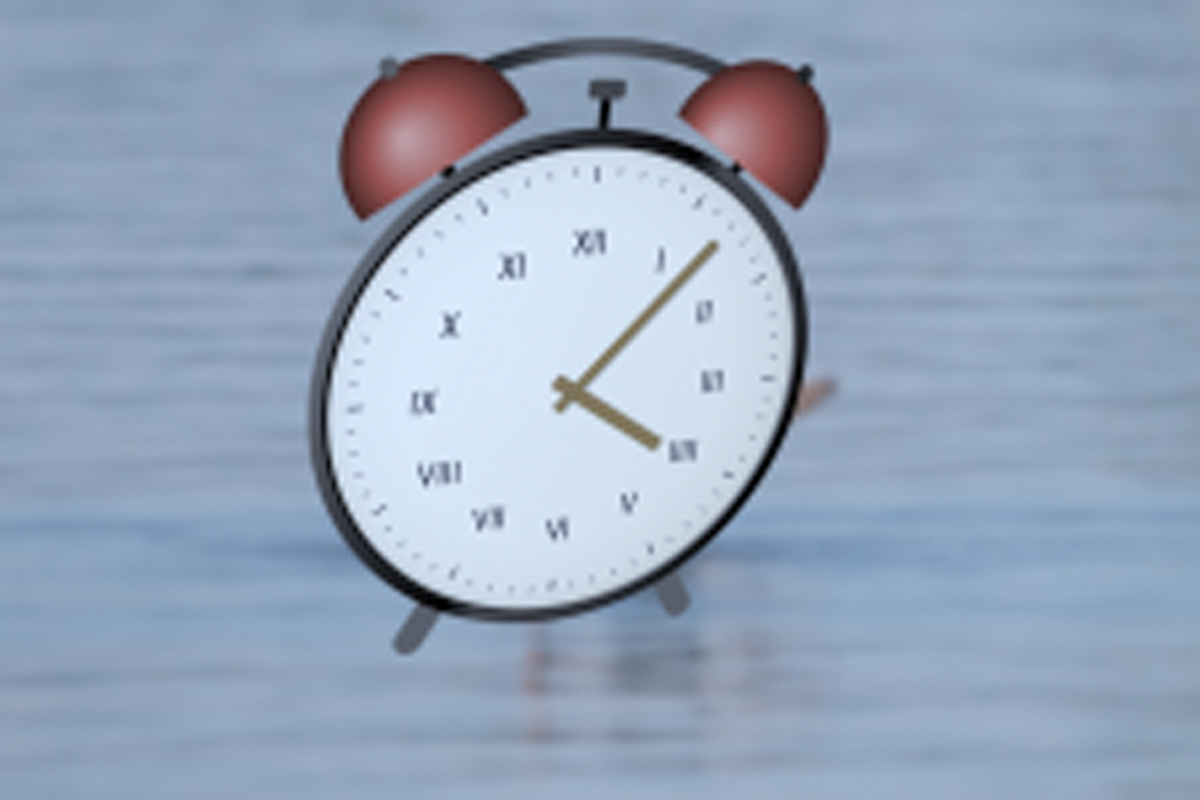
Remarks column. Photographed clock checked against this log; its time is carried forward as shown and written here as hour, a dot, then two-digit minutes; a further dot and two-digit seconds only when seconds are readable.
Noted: 4.07
